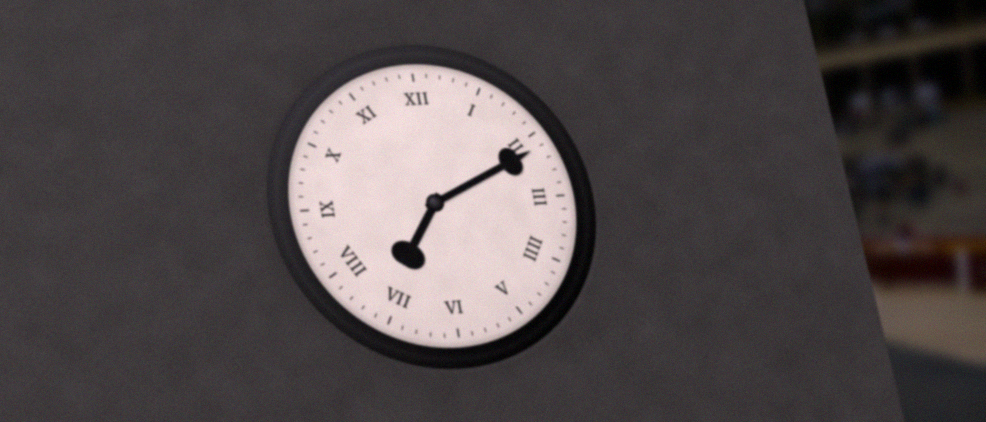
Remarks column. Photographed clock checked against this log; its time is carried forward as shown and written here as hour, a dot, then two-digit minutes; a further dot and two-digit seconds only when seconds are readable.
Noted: 7.11
